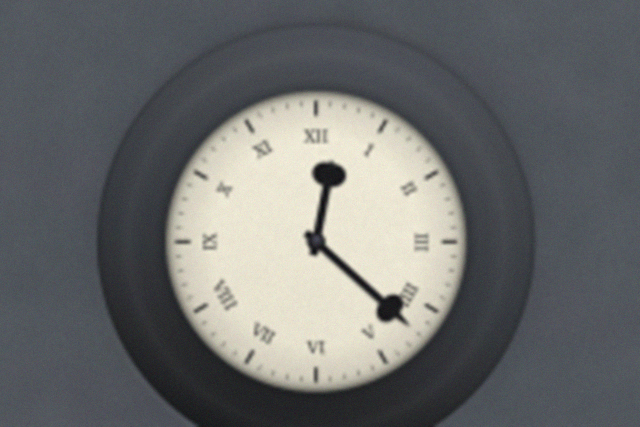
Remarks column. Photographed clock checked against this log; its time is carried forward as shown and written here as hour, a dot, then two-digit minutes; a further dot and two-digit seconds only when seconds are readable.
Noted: 12.22
